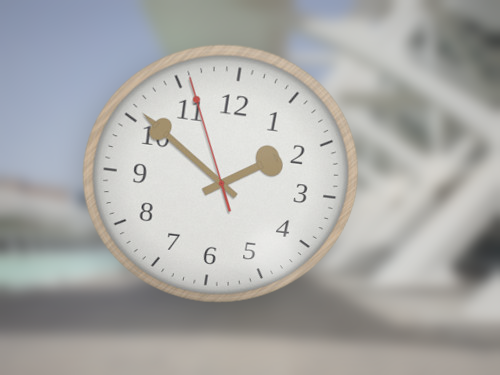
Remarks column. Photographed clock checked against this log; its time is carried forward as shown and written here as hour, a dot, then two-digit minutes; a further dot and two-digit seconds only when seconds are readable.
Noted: 1.50.56
